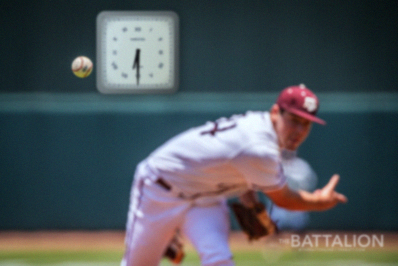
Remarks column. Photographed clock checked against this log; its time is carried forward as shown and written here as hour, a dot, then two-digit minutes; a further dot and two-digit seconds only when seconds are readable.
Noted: 6.30
